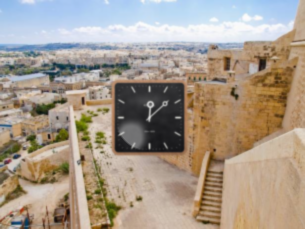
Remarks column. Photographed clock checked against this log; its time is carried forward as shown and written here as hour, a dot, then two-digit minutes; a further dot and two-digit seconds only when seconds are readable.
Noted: 12.08
